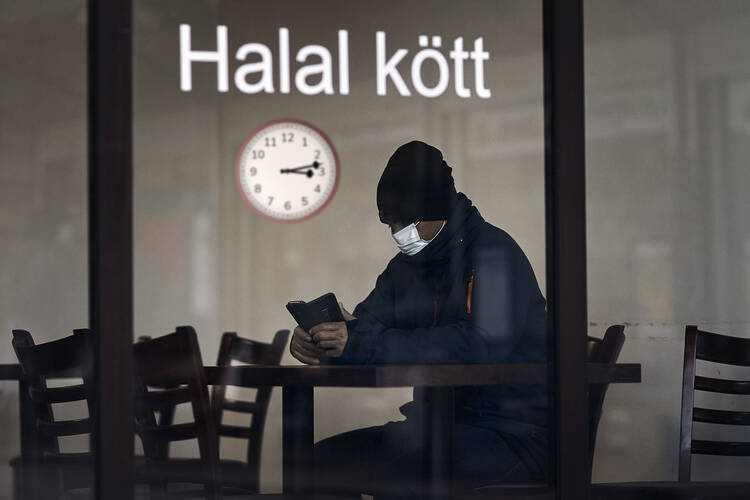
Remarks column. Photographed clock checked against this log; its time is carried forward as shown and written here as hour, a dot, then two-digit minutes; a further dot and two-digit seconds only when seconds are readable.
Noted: 3.13
